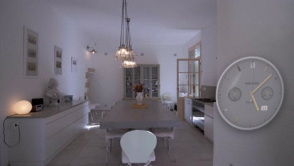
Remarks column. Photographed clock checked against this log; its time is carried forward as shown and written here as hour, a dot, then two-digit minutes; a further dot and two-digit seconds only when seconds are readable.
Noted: 5.08
